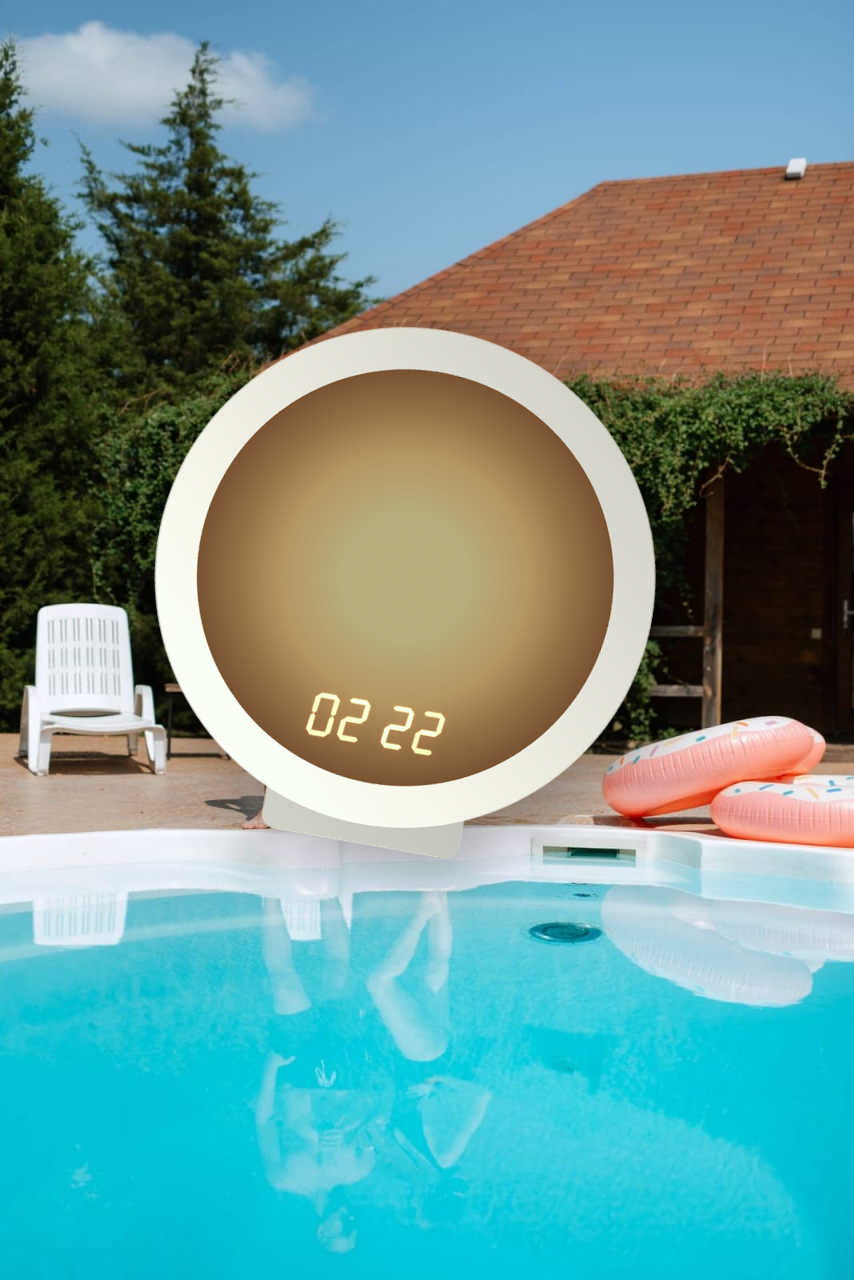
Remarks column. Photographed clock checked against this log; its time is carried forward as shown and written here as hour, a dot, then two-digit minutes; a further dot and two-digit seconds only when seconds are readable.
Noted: 2.22
